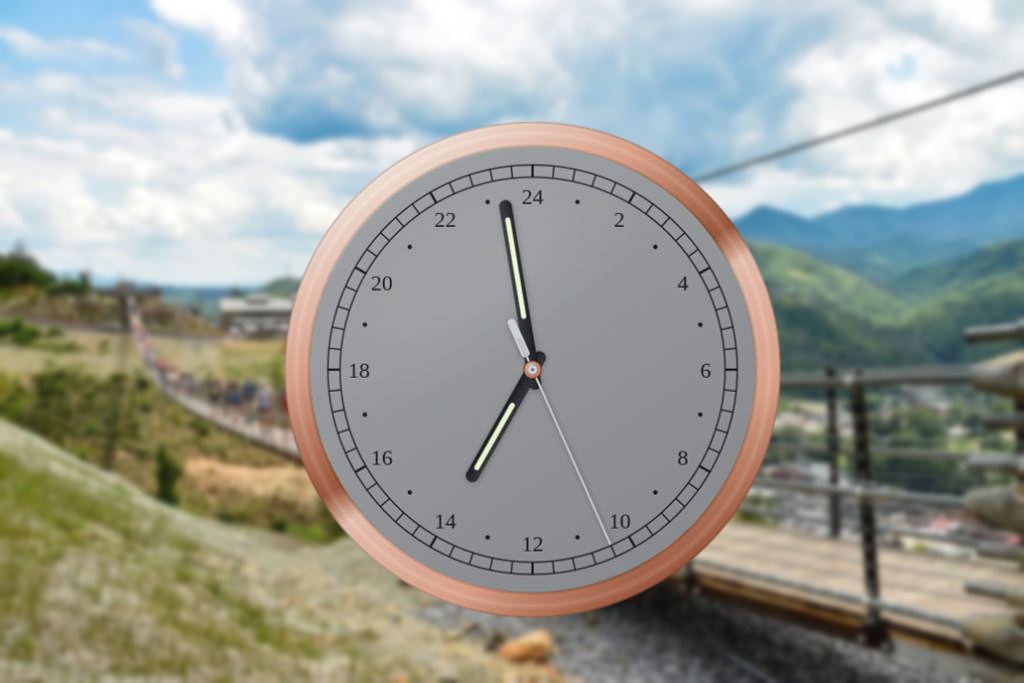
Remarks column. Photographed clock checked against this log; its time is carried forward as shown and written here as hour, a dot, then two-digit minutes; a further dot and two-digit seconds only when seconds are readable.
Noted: 13.58.26
